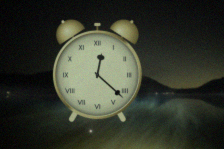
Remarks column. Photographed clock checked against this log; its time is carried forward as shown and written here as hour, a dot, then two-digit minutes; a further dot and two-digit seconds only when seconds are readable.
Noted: 12.22
